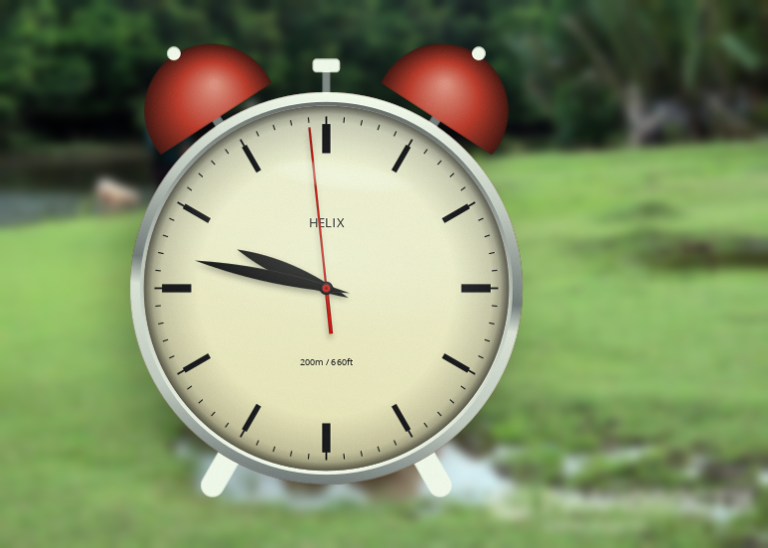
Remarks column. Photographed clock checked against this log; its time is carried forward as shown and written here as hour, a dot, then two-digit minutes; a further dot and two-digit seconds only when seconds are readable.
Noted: 9.46.59
